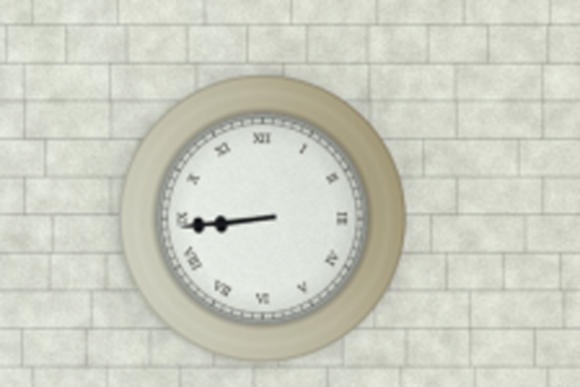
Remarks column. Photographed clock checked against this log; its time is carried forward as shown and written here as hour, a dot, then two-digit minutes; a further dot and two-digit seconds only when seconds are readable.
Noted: 8.44
